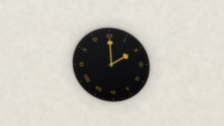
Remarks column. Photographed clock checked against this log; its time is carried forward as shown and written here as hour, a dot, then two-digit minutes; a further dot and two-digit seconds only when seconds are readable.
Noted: 2.00
